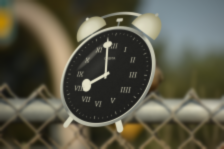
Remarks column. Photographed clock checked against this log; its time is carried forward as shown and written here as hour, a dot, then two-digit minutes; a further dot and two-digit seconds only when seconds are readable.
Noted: 7.58
